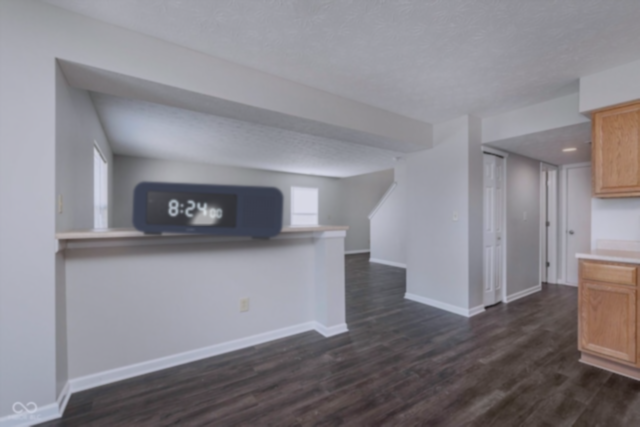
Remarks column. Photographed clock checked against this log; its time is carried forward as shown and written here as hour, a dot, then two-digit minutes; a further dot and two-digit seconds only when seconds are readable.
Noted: 8.24
